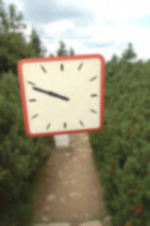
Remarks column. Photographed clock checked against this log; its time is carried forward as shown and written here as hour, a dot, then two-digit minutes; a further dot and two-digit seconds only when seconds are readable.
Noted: 9.49
